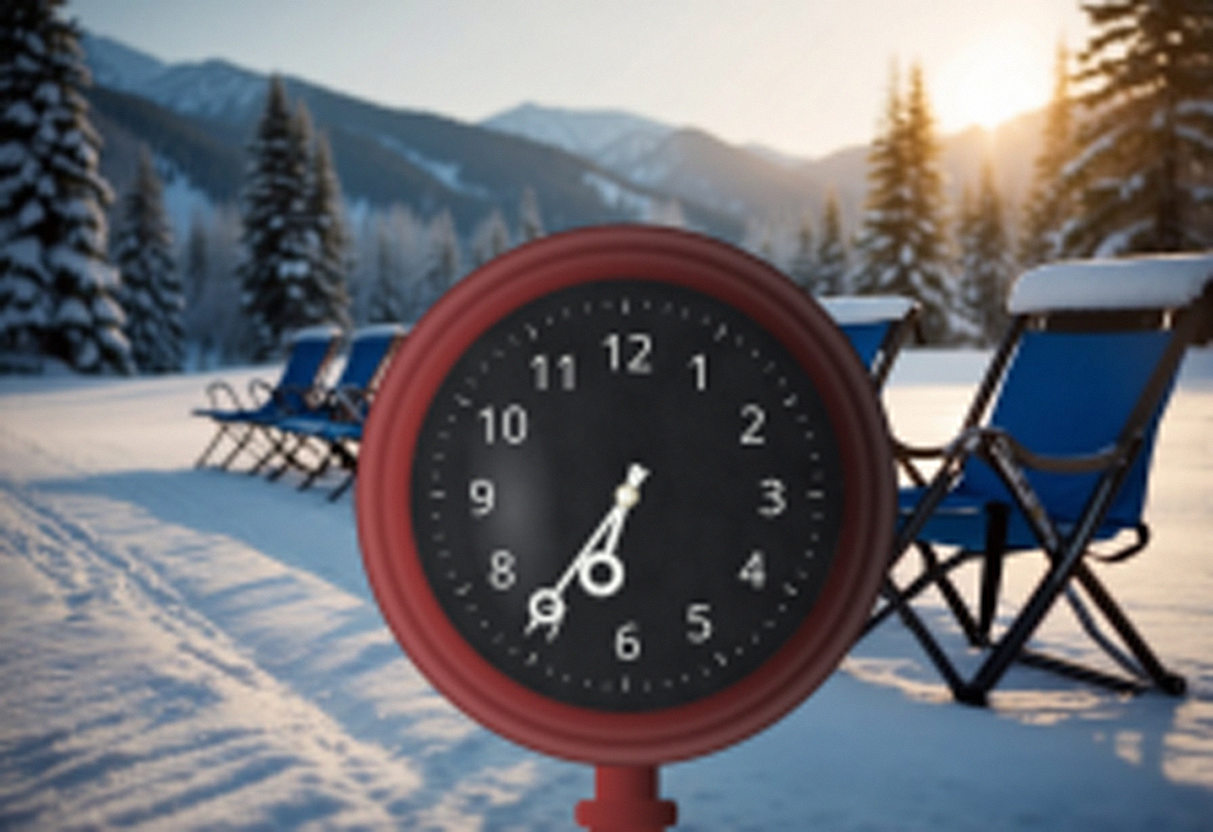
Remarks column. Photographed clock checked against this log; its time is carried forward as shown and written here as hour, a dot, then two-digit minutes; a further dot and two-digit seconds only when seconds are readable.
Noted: 6.36
